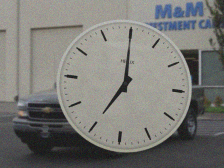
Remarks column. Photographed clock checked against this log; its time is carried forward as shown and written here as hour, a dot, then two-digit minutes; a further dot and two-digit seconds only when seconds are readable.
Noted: 7.00
